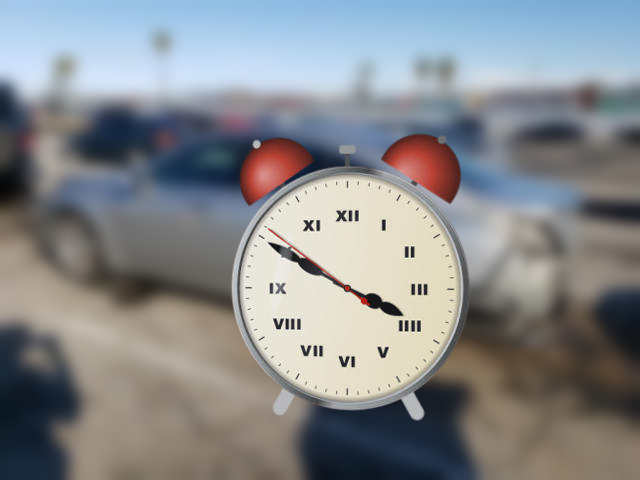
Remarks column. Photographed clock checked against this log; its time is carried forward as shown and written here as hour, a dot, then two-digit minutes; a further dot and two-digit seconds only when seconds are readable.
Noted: 3.49.51
